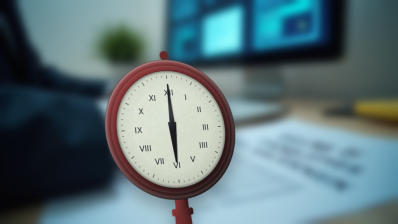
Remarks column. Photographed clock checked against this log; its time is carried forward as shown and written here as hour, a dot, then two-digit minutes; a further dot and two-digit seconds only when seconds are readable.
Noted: 6.00
